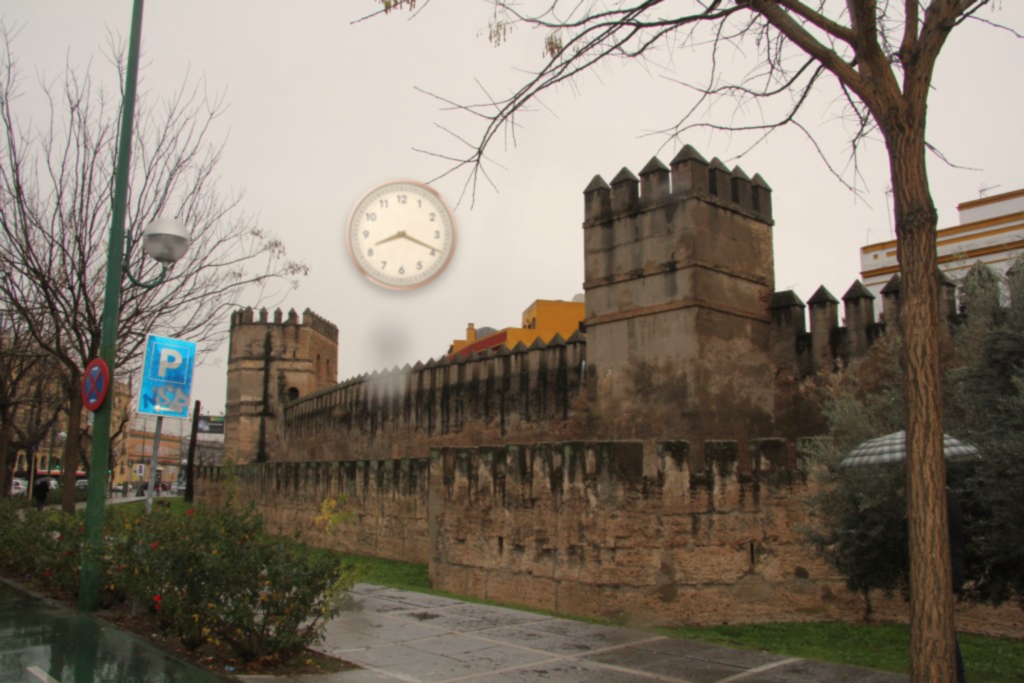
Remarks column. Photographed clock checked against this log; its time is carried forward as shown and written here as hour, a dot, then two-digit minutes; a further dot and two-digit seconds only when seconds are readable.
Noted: 8.19
